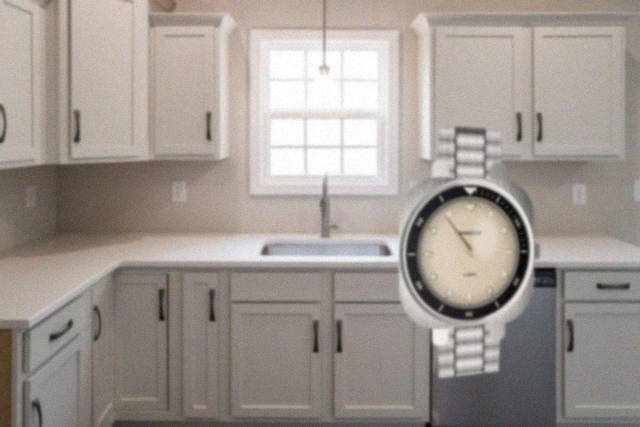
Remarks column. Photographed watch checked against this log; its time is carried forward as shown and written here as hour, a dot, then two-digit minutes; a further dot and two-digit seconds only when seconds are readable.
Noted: 10.54
